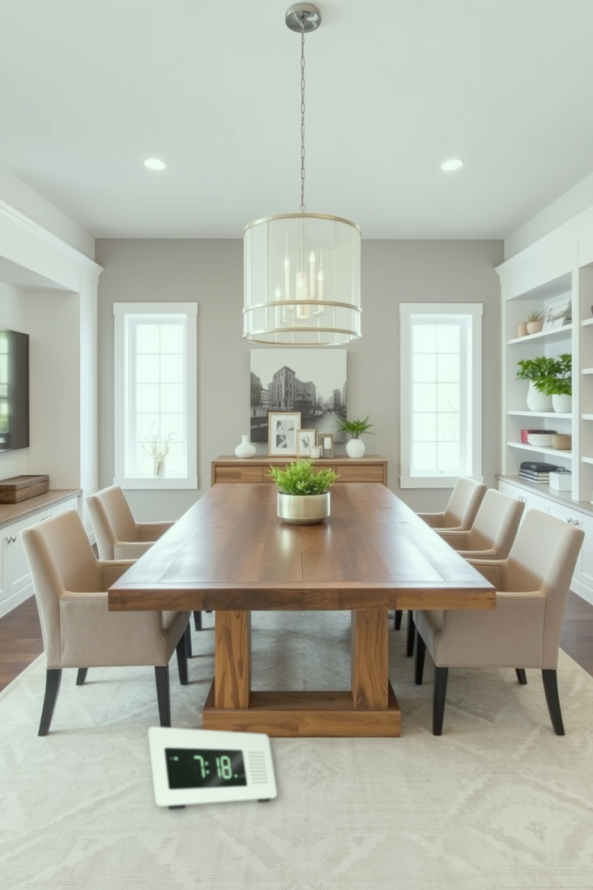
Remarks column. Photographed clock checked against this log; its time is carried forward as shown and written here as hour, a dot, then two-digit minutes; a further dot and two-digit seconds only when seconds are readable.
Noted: 7.18
